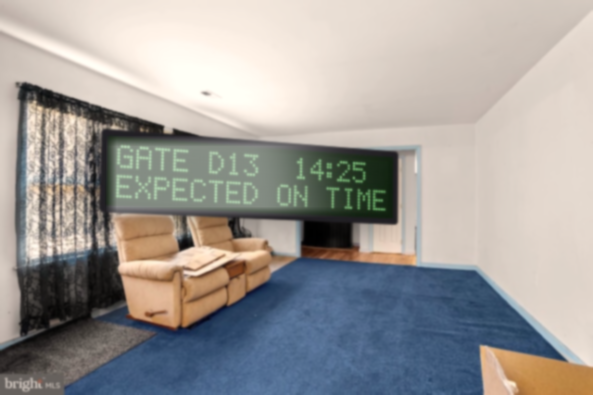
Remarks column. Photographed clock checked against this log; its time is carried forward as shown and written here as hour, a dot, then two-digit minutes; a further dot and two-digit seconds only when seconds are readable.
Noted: 14.25
